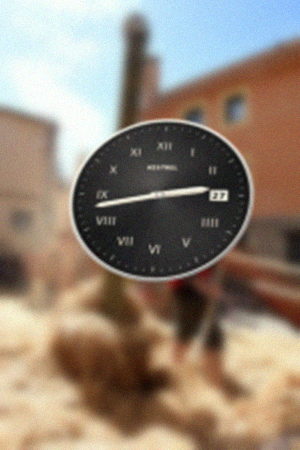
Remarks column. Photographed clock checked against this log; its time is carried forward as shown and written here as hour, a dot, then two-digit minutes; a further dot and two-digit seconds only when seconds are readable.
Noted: 2.43
